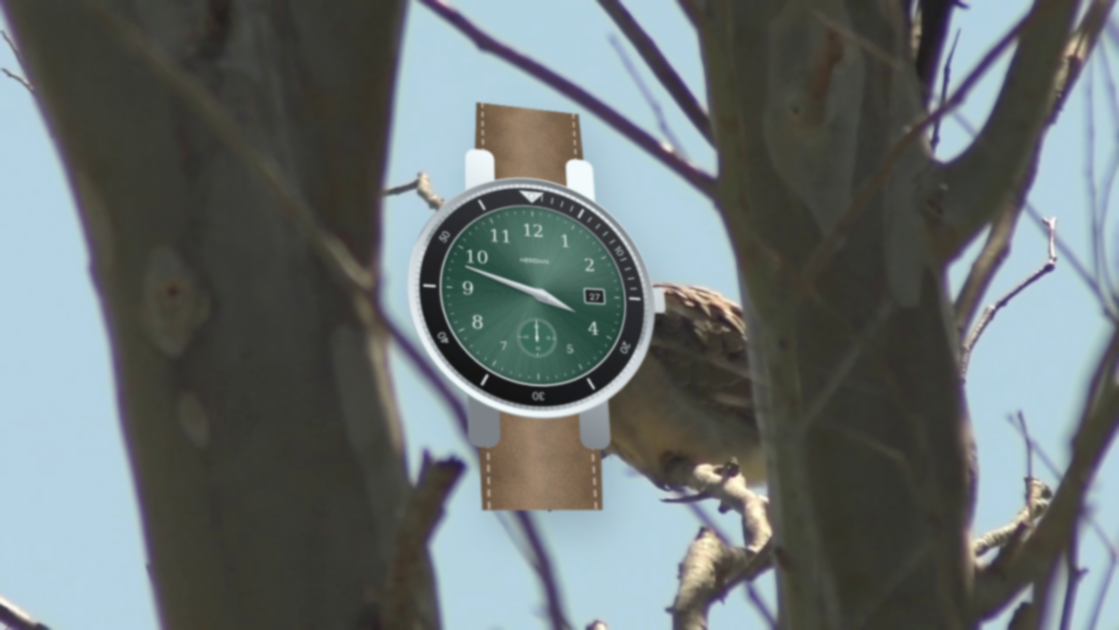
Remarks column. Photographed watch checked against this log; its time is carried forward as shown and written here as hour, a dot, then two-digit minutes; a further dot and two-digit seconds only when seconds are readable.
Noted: 3.48
